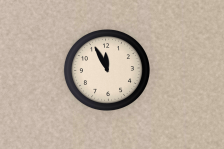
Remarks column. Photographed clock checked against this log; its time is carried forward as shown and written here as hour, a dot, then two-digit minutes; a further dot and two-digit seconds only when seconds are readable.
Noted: 11.56
